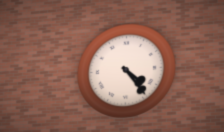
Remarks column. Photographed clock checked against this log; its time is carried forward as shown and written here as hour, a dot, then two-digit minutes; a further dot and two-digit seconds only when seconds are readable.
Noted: 4.24
